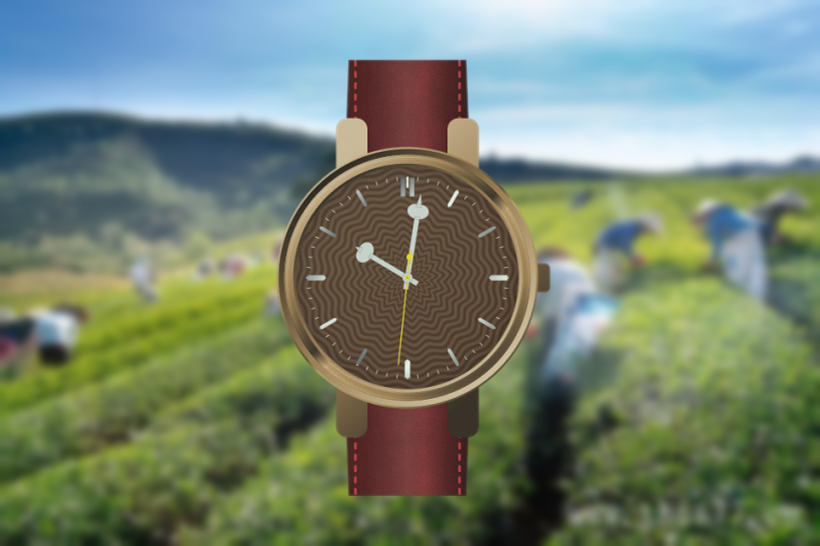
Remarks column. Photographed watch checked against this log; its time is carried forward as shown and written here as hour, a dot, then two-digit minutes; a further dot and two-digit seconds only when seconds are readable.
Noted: 10.01.31
